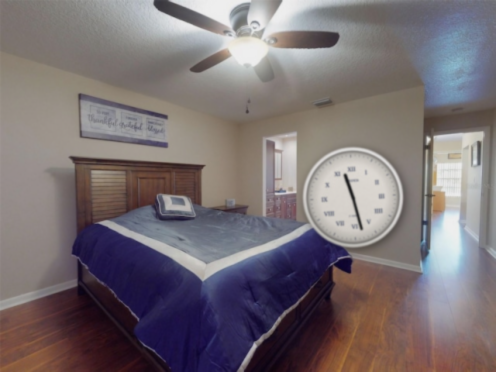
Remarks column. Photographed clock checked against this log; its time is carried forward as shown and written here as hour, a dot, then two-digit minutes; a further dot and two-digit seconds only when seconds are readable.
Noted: 11.28
